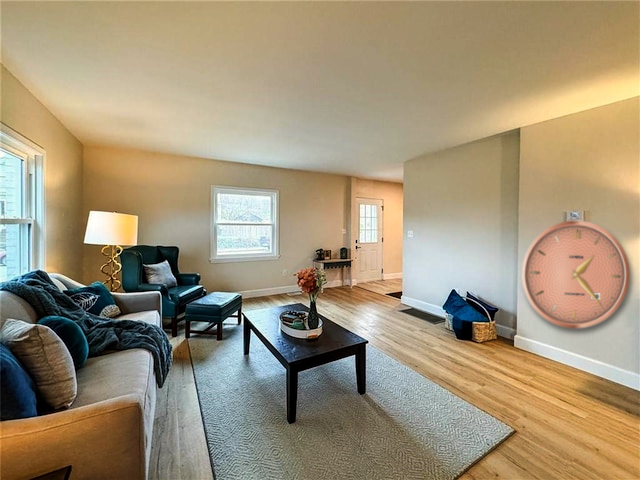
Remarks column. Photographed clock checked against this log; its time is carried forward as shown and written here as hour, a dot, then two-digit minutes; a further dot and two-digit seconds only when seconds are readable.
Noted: 1.23
